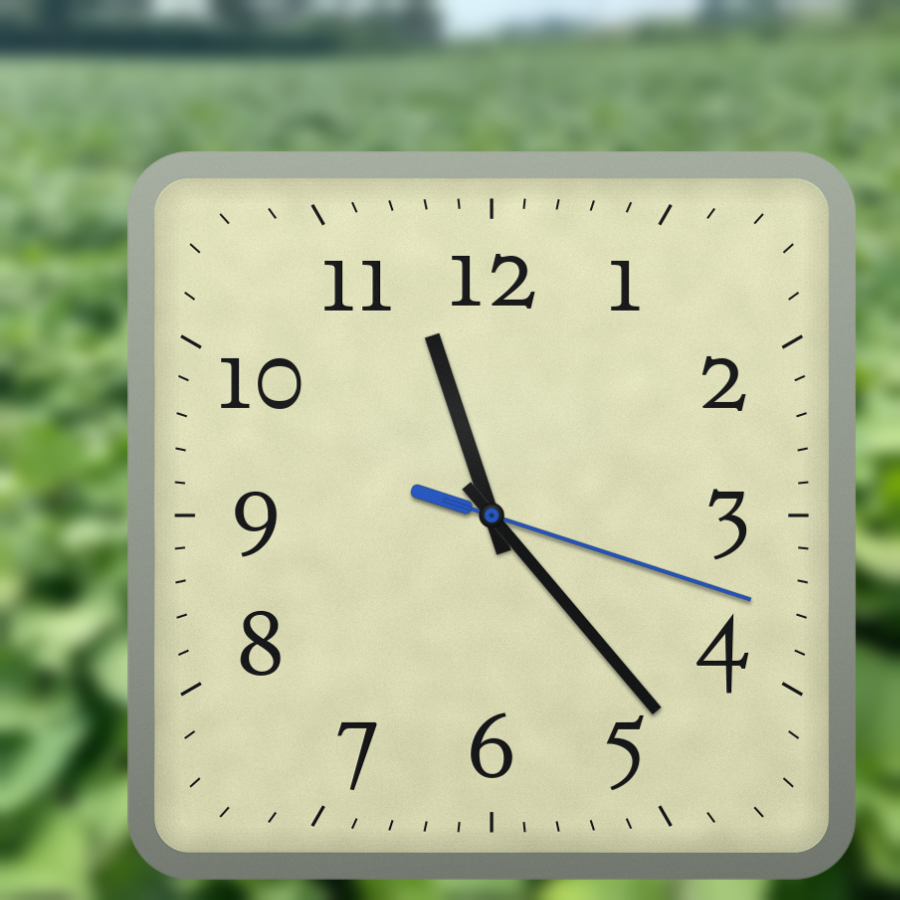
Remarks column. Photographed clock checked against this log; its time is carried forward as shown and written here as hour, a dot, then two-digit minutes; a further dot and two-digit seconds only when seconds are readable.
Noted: 11.23.18
